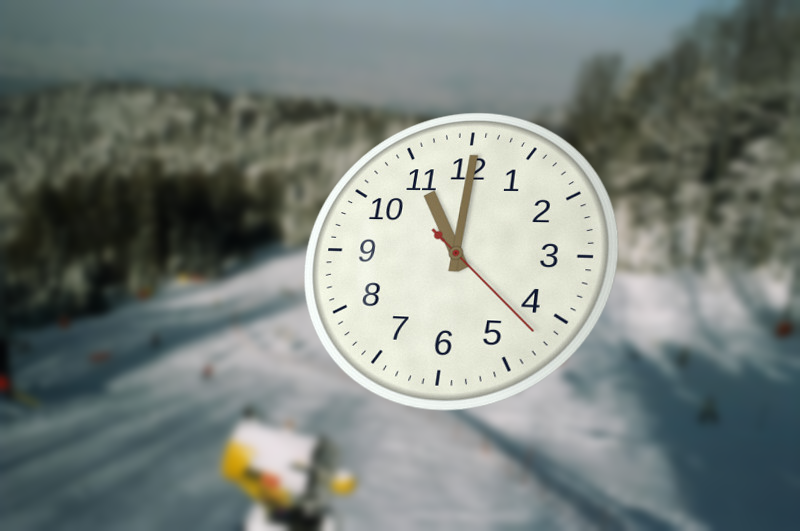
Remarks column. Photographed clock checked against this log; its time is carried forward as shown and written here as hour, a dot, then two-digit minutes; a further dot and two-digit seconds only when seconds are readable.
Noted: 11.00.22
